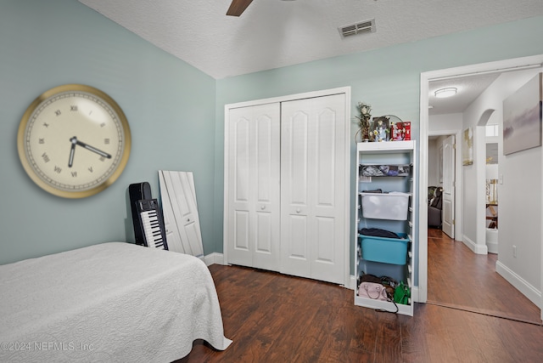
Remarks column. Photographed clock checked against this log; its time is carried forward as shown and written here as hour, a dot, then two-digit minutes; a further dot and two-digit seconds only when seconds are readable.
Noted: 6.19
